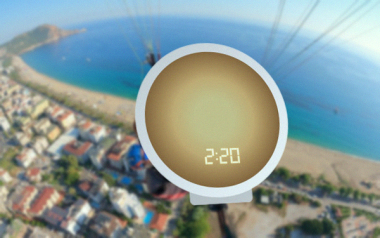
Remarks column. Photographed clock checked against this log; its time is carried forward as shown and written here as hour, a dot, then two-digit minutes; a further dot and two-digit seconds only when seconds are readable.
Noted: 2.20
